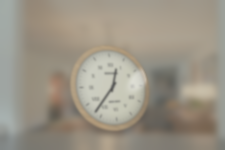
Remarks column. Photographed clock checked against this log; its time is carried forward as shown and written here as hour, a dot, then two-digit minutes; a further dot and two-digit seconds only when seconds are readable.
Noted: 12.37
